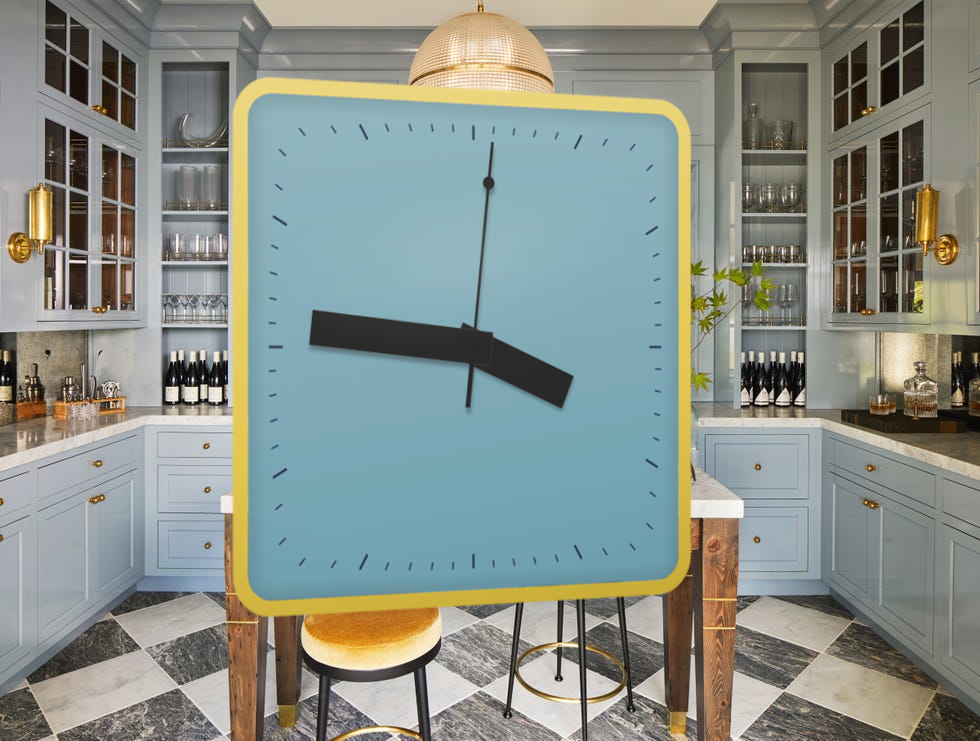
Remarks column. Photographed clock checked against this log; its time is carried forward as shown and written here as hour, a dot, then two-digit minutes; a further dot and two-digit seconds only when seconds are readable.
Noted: 3.46.01
